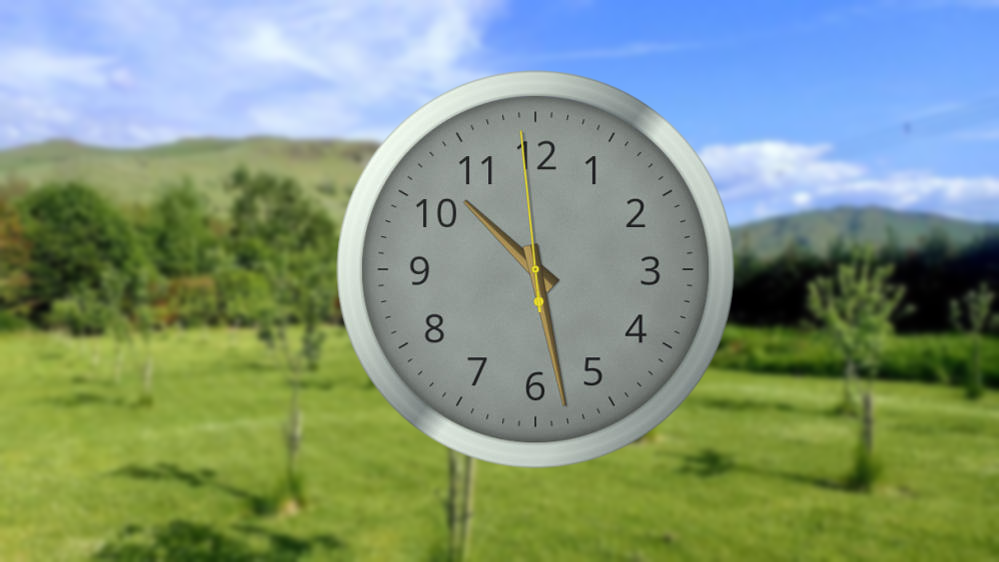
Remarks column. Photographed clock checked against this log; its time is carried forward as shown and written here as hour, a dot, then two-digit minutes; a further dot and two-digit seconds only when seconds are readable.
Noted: 10.27.59
